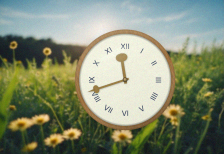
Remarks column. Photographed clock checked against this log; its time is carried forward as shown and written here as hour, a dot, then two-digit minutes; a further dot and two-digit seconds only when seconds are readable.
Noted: 11.42
